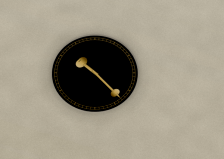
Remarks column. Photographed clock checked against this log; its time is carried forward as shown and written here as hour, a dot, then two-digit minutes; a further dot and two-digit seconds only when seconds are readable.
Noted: 10.23
